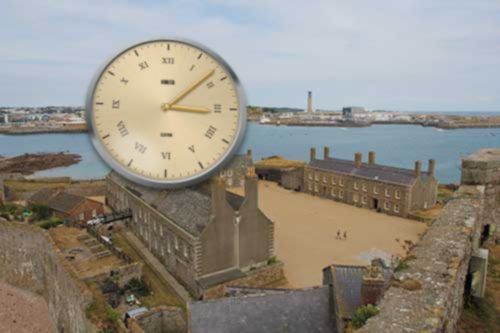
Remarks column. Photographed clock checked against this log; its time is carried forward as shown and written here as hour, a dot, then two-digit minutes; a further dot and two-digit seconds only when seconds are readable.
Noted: 3.08
